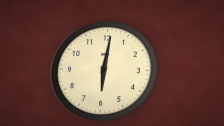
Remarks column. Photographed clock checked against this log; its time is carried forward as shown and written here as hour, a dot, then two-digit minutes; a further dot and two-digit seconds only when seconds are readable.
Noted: 6.01
